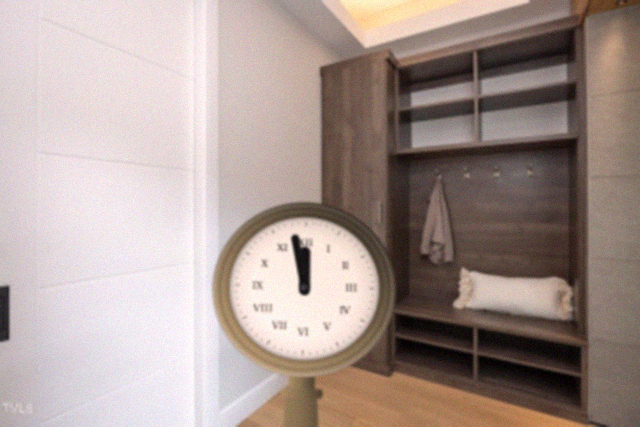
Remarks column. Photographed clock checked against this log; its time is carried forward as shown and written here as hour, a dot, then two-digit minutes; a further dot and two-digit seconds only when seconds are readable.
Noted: 11.58
